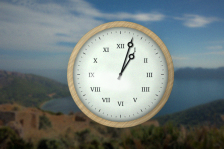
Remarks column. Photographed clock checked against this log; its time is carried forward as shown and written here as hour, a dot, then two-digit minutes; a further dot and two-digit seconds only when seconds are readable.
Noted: 1.03
